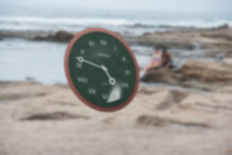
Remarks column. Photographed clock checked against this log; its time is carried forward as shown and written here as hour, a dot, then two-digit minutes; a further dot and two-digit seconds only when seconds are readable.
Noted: 4.47
